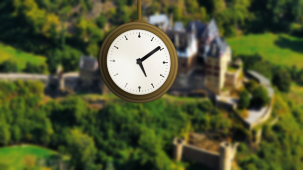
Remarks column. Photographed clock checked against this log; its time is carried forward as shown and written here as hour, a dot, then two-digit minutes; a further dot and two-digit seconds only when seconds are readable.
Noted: 5.09
